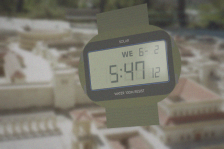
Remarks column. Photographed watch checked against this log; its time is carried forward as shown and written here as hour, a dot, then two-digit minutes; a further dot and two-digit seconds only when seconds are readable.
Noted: 5.47.12
